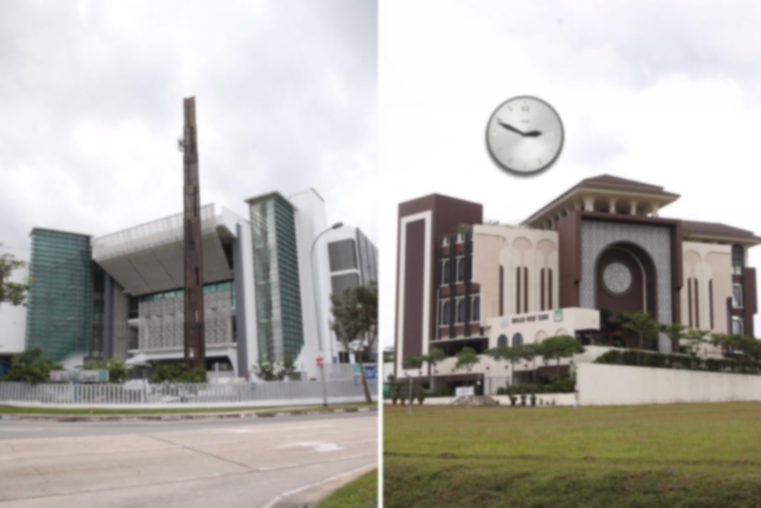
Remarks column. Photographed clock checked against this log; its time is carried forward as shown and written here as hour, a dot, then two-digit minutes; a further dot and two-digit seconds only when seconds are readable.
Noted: 2.49
